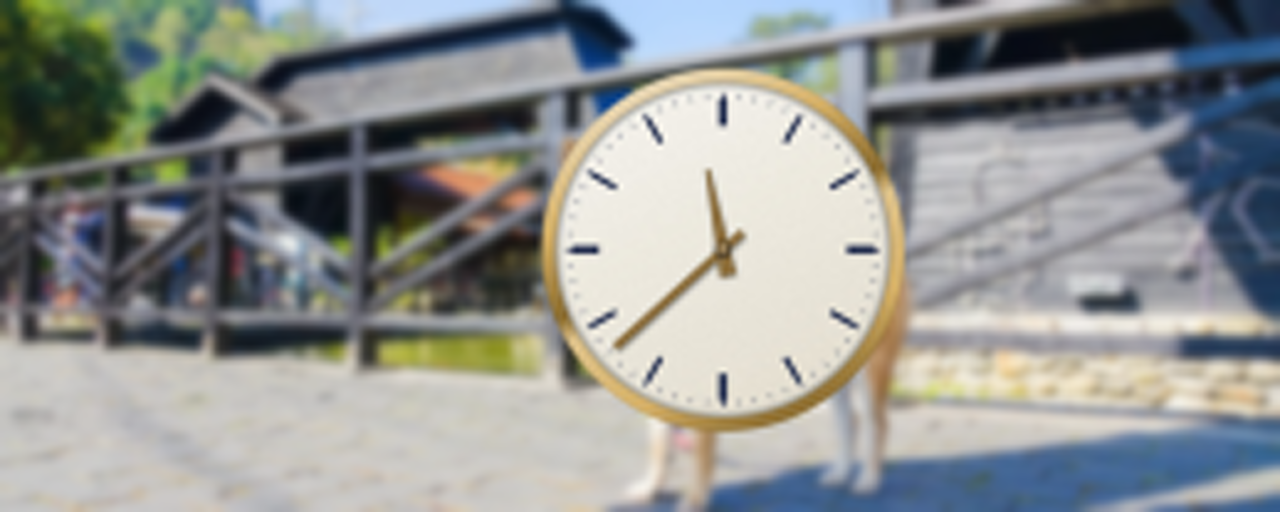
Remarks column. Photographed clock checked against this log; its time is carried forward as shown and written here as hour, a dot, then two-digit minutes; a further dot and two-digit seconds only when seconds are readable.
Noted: 11.38
